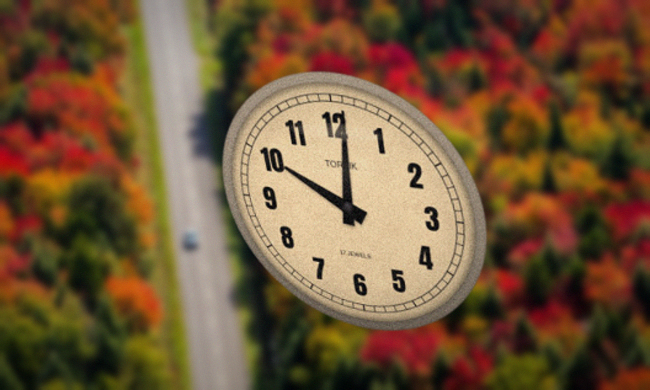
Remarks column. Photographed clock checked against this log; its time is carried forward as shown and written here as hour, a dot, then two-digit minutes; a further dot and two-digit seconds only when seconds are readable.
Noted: 10.01
